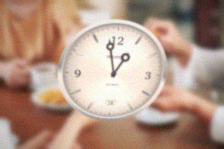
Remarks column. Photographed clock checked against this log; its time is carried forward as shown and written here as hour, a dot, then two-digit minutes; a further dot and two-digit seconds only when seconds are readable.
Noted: 12.58
